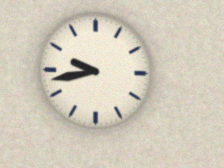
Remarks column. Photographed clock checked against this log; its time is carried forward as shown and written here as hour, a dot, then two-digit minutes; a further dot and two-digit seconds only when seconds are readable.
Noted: 9.43
